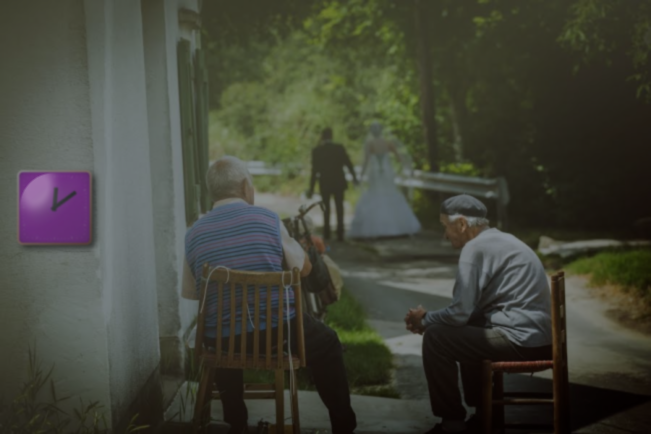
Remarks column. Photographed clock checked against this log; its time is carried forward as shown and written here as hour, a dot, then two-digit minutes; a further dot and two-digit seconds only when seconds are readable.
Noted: 12.09
